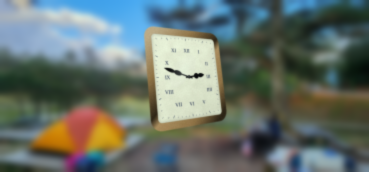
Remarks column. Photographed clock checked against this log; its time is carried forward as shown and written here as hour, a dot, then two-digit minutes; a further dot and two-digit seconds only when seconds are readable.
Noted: 2.48
